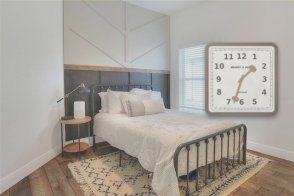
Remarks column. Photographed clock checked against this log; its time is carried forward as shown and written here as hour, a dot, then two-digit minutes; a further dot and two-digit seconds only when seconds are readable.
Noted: 1.33
